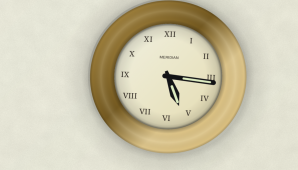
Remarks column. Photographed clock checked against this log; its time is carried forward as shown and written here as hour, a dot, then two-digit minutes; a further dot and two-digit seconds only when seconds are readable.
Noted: 5.16
